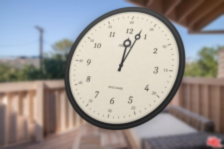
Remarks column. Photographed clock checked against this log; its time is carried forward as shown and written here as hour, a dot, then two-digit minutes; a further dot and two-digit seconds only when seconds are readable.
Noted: 12.03
